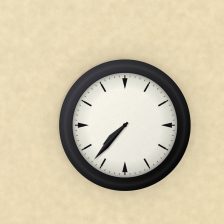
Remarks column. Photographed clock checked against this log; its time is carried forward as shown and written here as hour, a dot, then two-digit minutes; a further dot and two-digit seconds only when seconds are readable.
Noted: 7.37
